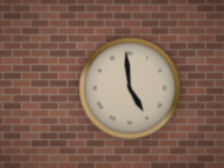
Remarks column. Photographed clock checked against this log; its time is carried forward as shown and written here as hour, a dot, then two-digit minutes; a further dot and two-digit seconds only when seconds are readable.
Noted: 4.59
